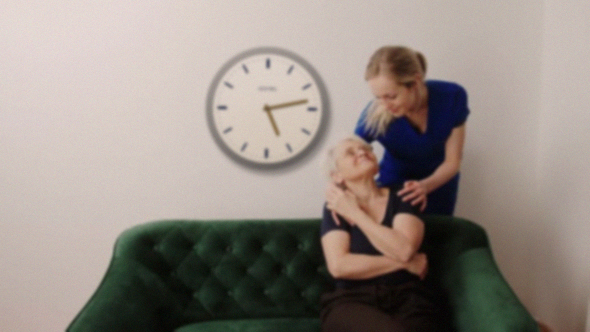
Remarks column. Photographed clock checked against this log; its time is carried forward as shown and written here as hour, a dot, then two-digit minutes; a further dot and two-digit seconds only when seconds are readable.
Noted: 5.13
